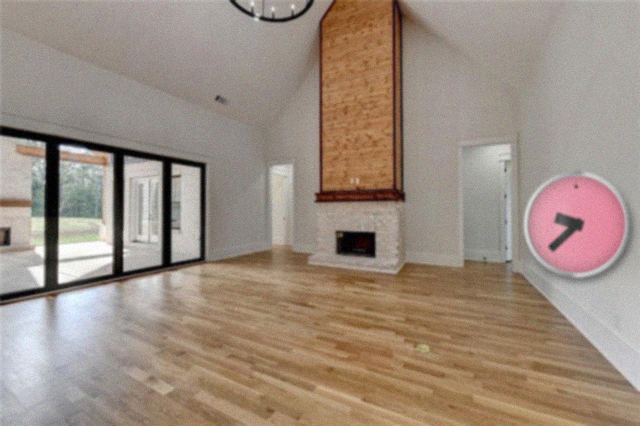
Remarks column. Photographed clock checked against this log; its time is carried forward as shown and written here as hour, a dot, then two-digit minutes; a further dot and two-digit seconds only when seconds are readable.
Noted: 9.38
